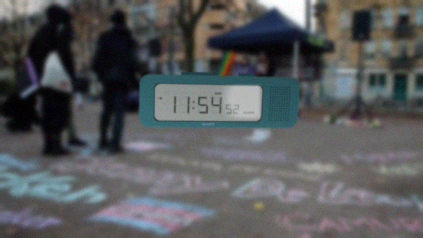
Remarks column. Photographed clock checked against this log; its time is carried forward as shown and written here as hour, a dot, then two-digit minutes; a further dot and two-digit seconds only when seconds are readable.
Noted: 11.54.52
